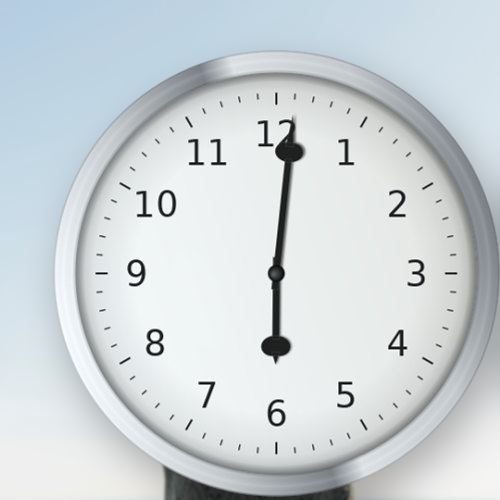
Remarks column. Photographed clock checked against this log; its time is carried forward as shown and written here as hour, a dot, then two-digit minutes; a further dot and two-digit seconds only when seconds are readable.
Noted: 6.01
